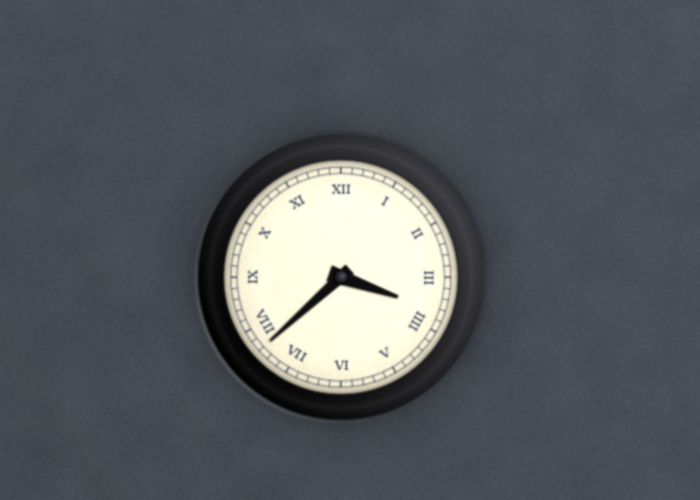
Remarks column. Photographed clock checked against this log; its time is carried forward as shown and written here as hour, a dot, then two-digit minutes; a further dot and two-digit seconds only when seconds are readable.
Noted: 3.38
